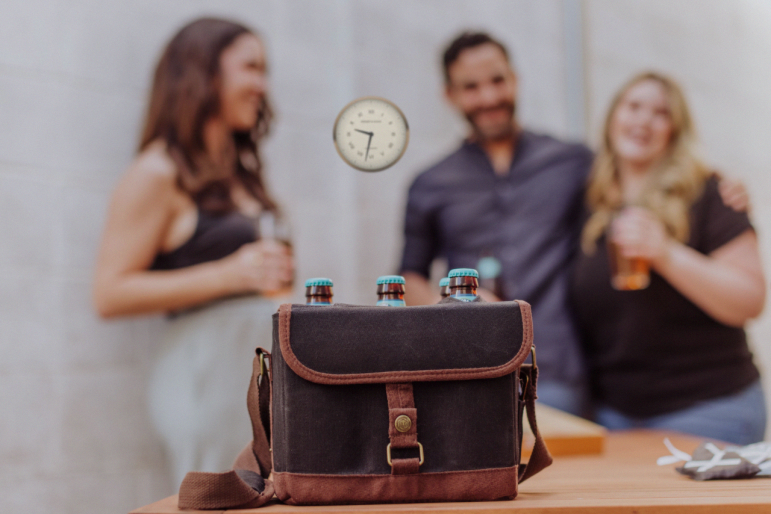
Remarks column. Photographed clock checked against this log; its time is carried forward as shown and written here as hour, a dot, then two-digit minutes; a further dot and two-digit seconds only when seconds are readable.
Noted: 9.32
